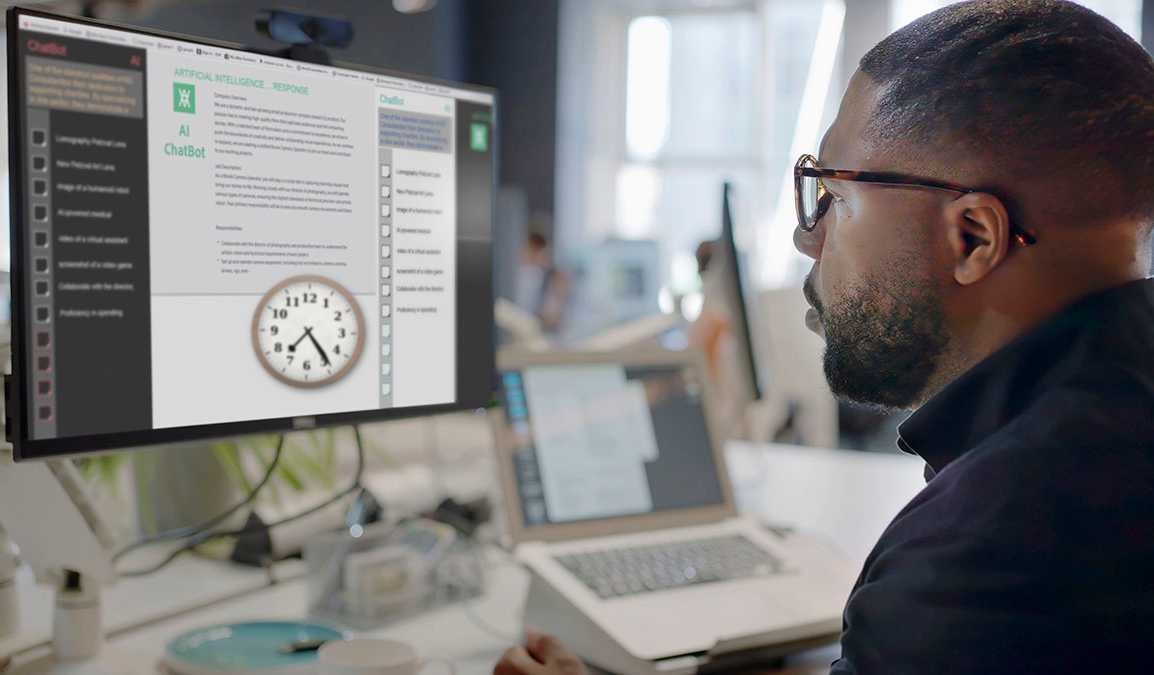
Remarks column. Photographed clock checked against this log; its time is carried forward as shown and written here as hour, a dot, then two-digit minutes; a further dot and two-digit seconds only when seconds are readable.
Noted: 7.24
